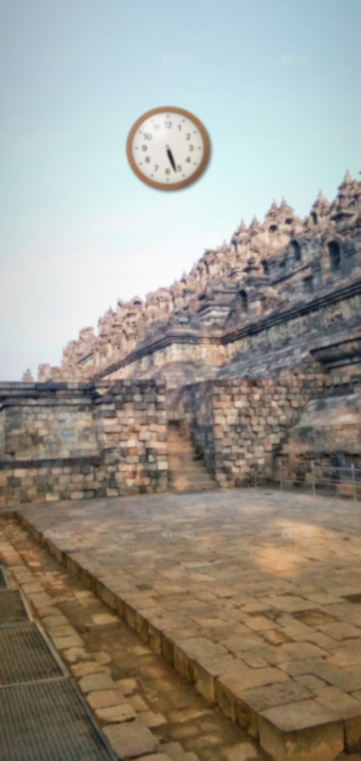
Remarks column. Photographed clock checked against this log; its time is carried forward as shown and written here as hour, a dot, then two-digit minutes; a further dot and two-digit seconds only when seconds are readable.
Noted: 5.27
